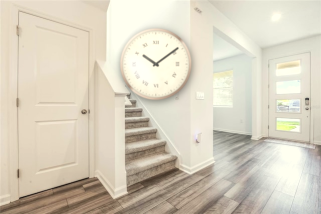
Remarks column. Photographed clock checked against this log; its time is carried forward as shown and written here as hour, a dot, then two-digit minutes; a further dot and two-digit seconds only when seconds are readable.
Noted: 10.09
